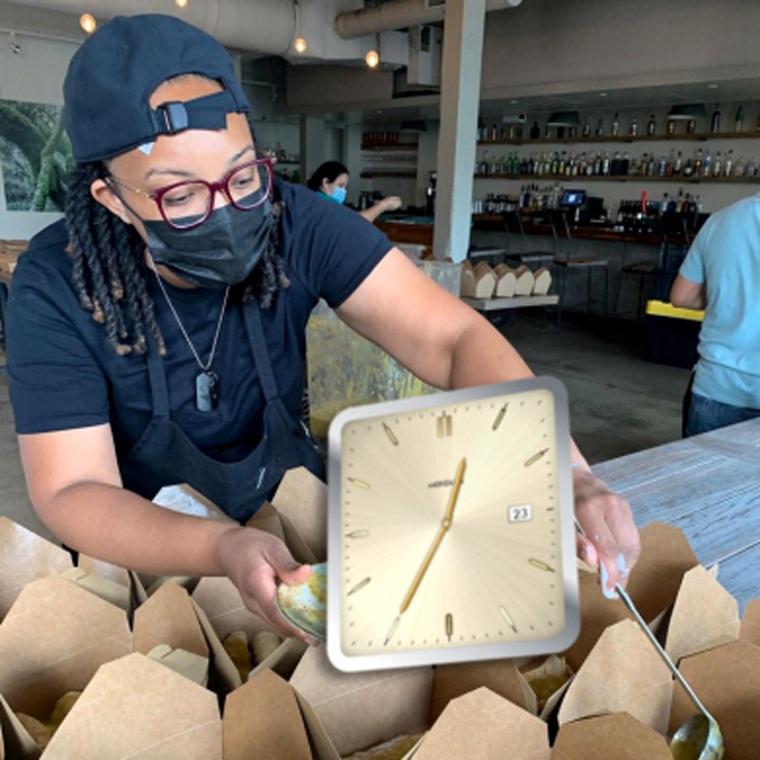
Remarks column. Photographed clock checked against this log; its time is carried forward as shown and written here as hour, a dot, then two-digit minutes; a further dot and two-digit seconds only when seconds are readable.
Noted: 12.35
